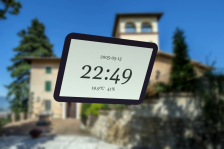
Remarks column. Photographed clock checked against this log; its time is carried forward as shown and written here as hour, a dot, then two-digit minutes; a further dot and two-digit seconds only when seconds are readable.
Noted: 22.49
